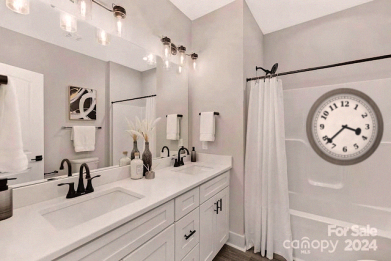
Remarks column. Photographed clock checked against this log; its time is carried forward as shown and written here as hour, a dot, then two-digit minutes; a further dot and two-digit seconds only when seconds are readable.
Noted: 3.38
